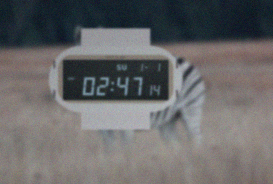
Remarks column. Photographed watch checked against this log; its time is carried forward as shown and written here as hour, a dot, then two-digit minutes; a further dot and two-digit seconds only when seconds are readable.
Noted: 2.47
